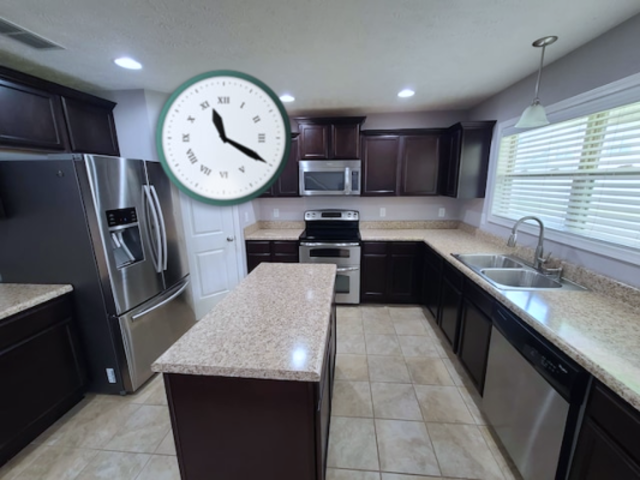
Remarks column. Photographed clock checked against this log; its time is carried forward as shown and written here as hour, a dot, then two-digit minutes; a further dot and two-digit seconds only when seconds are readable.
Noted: 11.20
